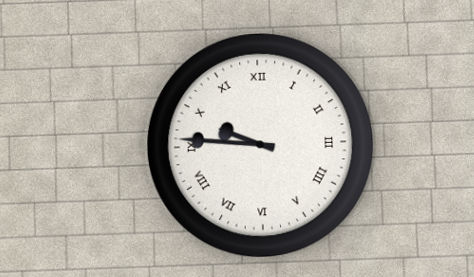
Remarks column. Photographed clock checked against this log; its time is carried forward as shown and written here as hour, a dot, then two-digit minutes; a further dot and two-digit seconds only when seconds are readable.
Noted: 9.46
